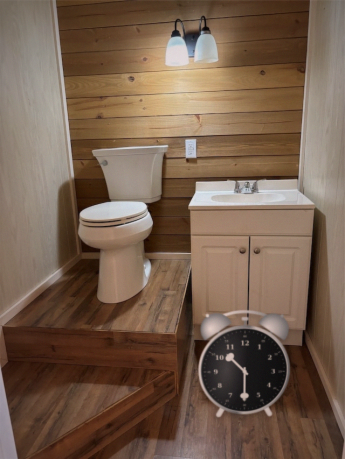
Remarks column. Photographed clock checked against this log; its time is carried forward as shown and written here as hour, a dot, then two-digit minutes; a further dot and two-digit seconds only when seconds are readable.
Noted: 10.30
